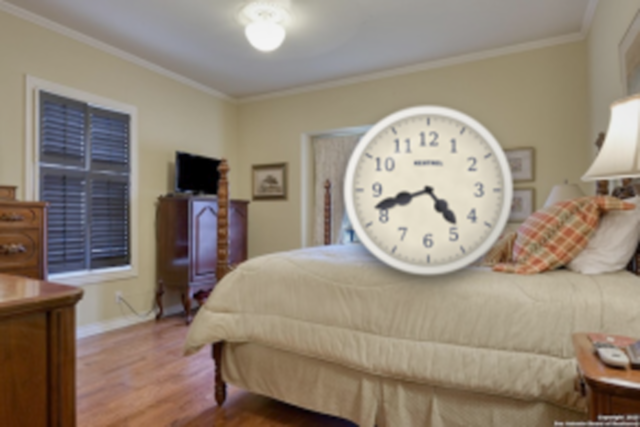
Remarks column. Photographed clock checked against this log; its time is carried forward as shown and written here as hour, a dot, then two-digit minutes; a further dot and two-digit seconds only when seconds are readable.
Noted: 4.42
